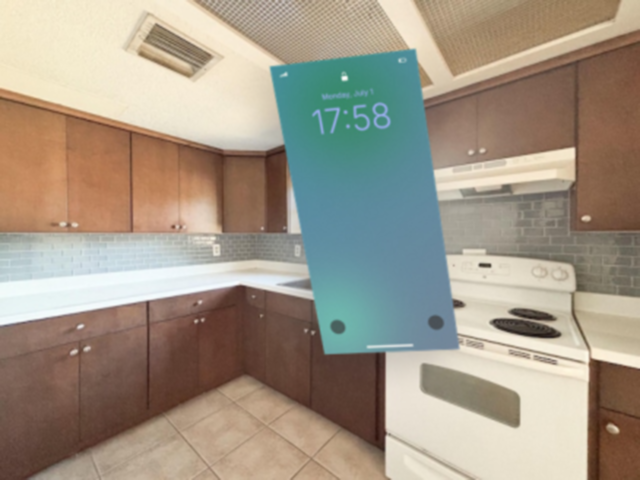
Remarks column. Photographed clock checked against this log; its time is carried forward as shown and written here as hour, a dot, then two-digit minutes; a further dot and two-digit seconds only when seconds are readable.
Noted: 17.58
